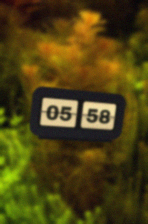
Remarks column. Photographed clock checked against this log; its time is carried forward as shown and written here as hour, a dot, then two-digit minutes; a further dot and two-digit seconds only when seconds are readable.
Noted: 5.58
